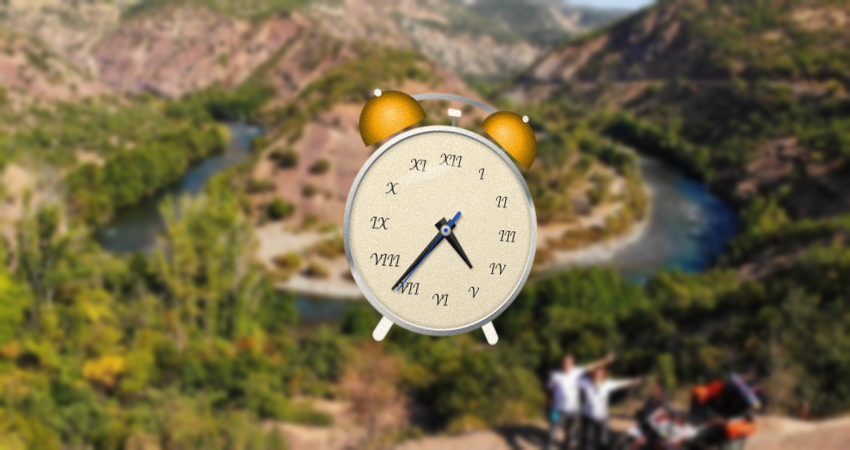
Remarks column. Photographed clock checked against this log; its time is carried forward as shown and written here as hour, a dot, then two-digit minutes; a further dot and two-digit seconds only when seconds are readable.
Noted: 4.36.36
